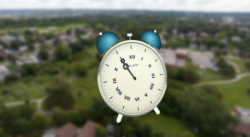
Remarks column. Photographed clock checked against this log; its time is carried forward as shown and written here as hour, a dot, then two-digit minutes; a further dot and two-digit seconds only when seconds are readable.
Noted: 10.55
